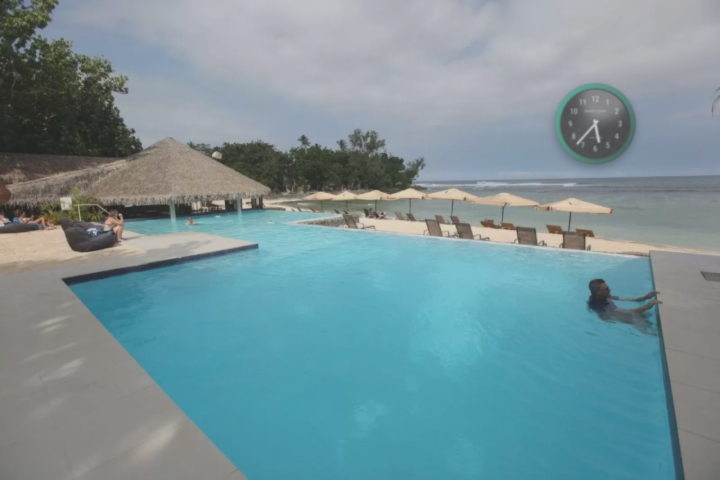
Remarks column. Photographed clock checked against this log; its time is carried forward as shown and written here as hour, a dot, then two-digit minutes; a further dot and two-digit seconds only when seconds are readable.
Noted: 5.37
